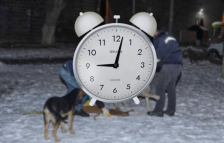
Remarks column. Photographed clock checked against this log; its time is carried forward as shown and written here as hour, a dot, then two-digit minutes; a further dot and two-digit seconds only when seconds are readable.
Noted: 9.02
